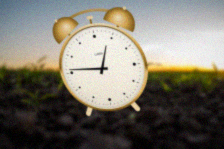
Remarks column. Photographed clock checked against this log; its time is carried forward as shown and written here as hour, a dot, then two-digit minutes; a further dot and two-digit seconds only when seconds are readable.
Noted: 12.46
